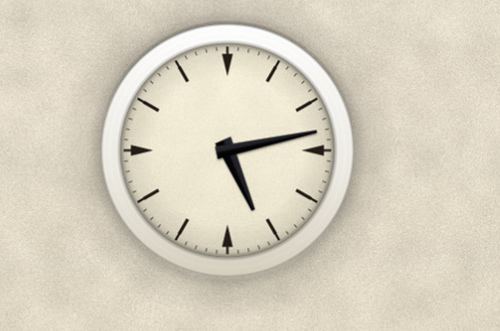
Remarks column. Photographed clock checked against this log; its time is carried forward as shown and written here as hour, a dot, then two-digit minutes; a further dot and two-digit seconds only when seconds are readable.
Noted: 5.13
